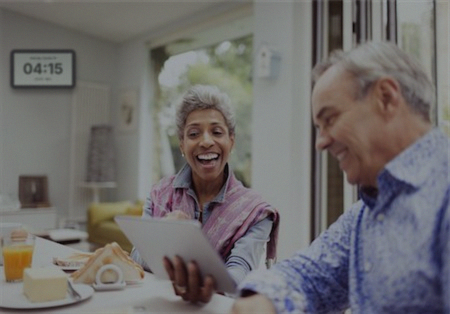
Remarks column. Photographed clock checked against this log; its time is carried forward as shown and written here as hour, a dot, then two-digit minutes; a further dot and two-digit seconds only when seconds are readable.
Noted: 4.15
